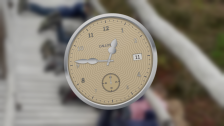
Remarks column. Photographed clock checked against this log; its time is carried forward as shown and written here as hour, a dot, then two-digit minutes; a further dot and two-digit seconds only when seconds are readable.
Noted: 12.46
